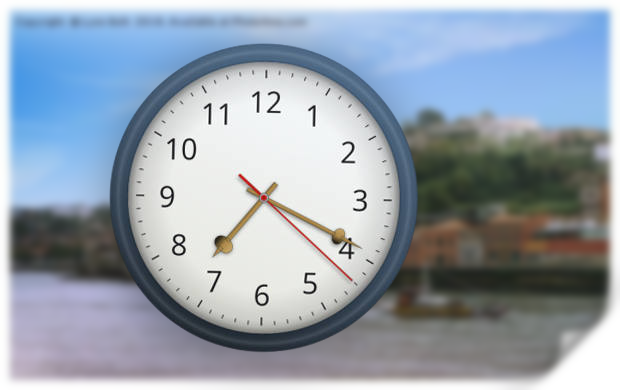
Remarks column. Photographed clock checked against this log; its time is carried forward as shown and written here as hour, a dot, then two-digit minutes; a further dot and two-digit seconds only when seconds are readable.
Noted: 7.19.22
